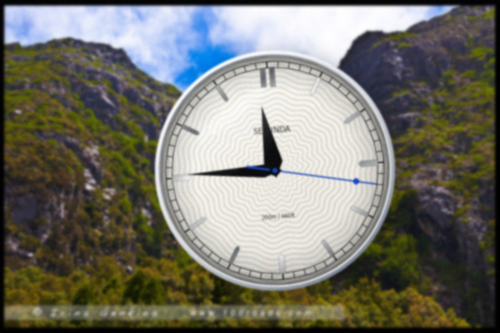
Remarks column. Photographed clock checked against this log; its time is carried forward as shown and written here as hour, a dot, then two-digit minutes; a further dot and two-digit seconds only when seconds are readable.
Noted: 11.45.17
